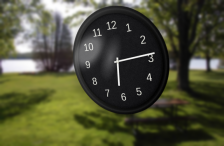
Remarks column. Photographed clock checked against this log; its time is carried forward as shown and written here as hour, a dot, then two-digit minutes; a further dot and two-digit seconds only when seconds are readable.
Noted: 6.14
